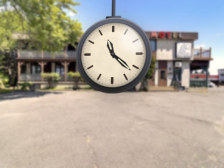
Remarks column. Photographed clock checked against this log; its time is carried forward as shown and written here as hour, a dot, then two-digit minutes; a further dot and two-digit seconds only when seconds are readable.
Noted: 11.22
